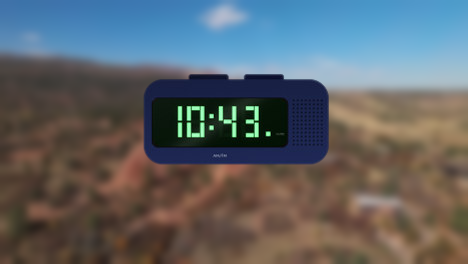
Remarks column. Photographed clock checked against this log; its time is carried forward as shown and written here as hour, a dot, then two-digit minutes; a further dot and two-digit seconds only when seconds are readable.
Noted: 10.43
